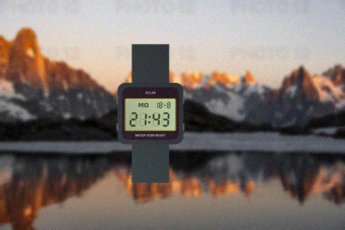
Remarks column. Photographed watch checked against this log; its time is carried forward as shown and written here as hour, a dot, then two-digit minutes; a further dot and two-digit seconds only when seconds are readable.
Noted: 21.43
